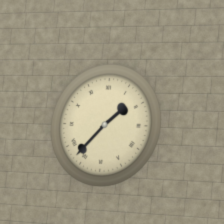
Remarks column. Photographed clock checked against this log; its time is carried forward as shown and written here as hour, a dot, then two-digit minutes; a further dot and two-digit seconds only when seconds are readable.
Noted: 1.37
